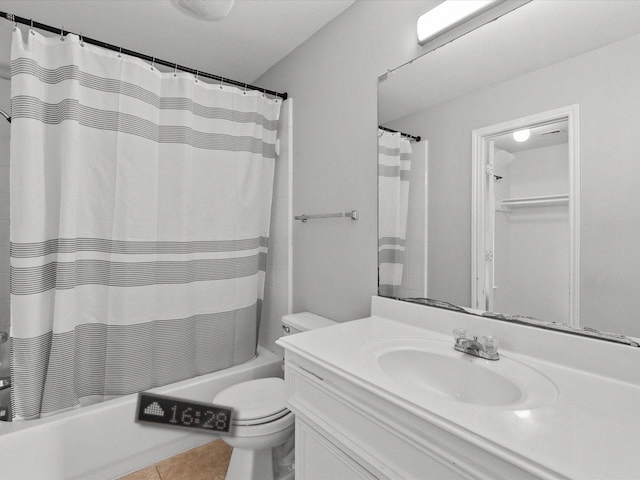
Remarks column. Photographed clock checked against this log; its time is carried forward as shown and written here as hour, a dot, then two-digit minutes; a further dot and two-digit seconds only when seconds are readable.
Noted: 16.28
